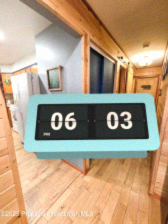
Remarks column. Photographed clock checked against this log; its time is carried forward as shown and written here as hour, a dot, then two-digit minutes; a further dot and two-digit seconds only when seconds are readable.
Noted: 6.03
